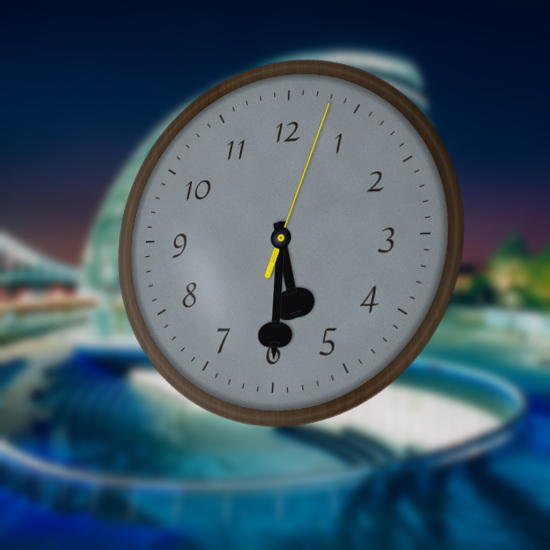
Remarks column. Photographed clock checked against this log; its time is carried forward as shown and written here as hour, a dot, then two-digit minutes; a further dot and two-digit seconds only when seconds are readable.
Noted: 5.30.03
